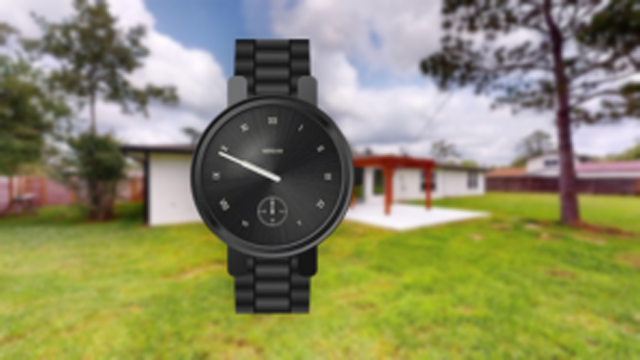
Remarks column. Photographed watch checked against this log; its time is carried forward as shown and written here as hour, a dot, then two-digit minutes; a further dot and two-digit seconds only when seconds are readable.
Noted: 9.49
